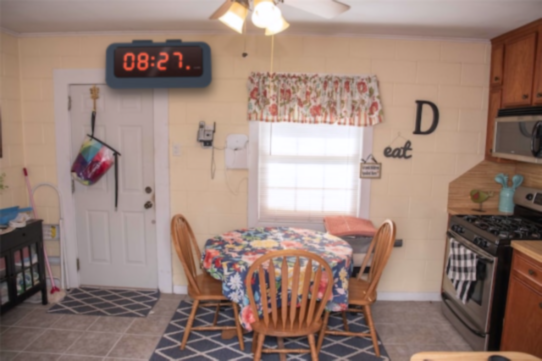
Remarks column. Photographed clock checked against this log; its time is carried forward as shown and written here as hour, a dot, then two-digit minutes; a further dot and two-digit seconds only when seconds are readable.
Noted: 8.27
